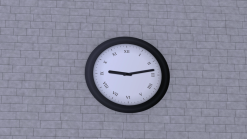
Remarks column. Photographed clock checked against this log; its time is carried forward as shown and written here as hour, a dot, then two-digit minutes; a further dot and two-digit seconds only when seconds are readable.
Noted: 9.13
